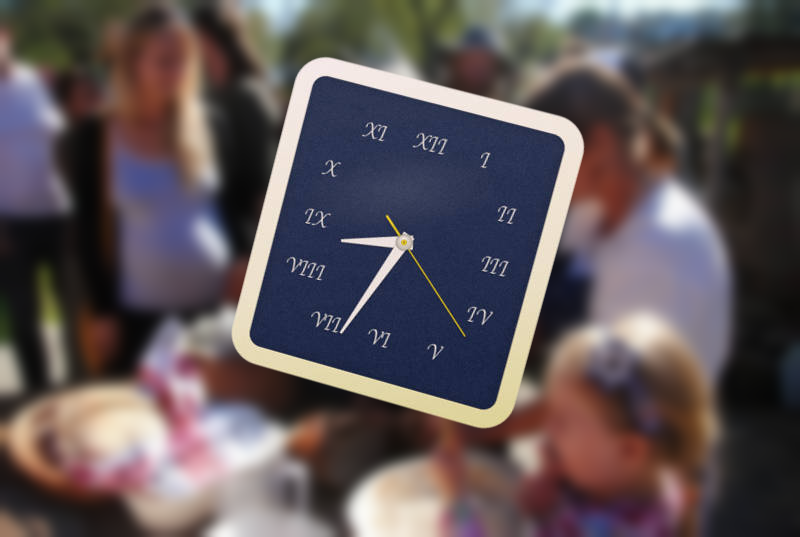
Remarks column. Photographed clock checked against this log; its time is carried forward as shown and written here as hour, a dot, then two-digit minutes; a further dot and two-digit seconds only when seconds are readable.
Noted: 8.33.22
